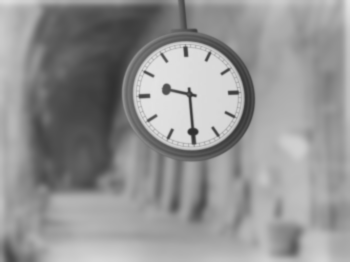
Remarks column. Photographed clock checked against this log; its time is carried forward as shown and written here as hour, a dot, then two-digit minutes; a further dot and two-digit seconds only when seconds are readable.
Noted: 9.30
